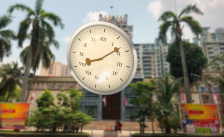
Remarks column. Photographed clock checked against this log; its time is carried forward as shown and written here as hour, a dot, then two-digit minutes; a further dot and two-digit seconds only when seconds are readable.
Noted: 8.08
